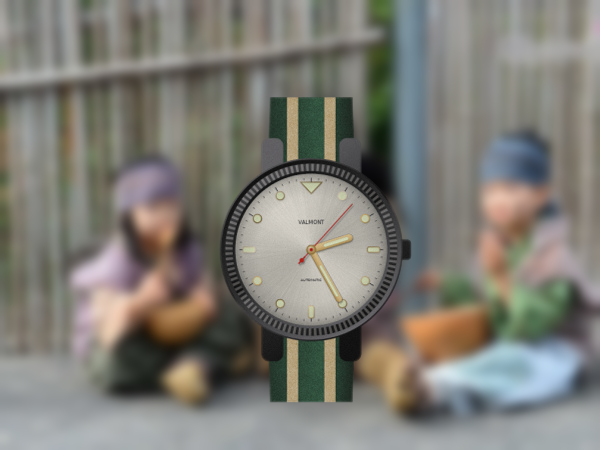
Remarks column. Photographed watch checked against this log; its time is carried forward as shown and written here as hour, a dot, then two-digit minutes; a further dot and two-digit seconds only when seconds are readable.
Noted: 2.25.07
